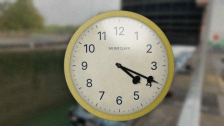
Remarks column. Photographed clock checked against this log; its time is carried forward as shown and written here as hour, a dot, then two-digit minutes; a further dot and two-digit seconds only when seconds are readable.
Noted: 4.19
